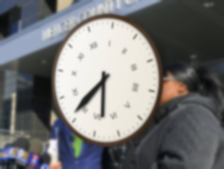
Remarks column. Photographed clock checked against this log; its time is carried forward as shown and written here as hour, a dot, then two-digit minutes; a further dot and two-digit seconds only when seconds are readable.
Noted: 6.41
